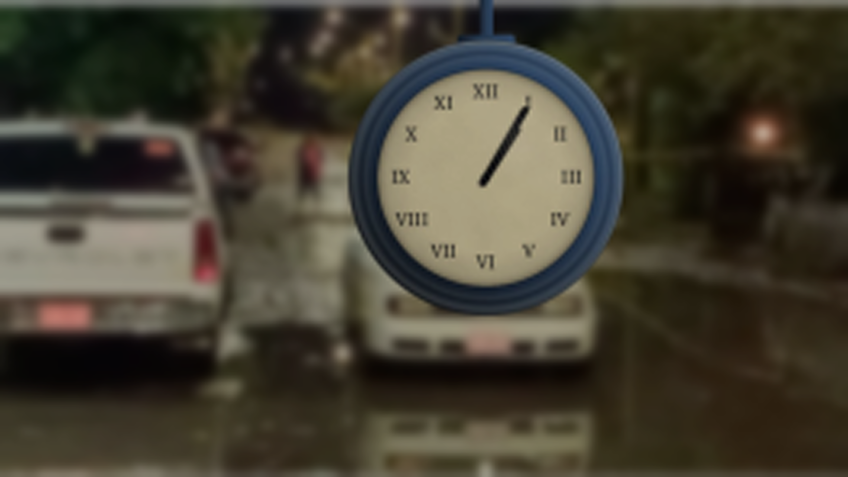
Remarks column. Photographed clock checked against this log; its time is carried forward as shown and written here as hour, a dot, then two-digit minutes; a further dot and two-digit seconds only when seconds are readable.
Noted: 1.05
